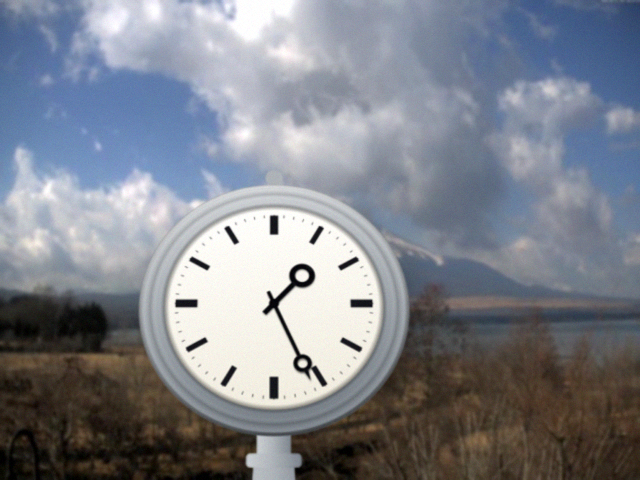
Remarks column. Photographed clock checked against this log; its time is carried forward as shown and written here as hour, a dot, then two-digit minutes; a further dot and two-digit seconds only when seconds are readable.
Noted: 1.26
